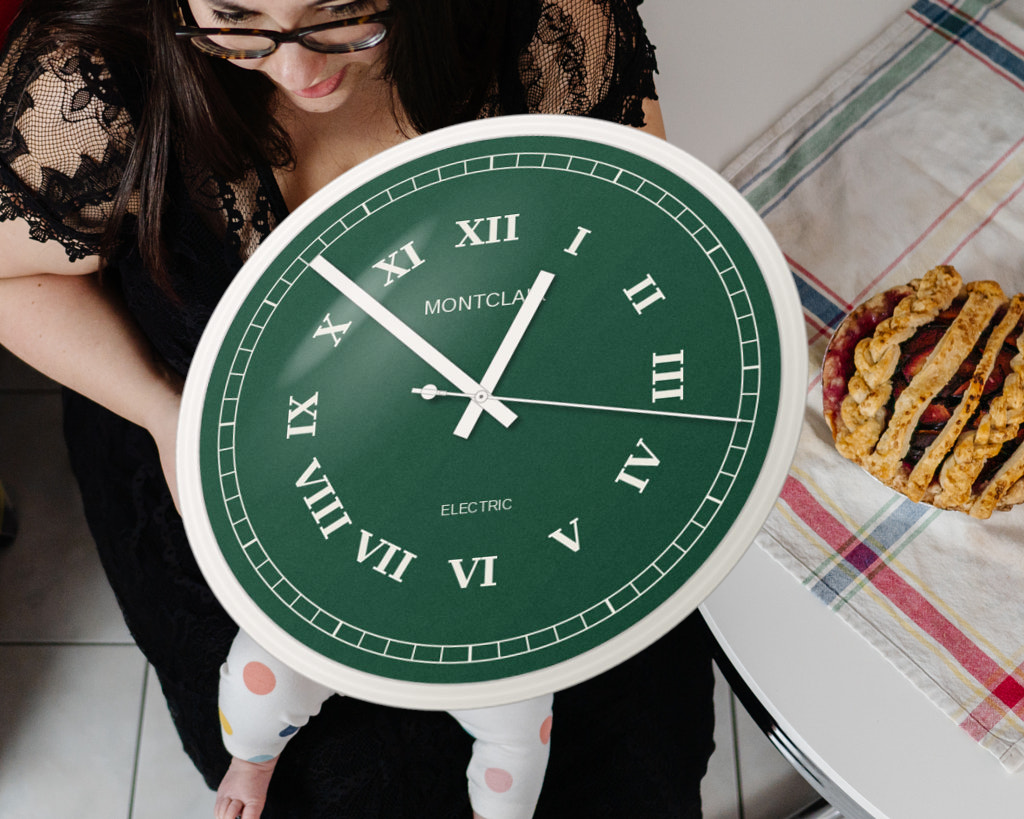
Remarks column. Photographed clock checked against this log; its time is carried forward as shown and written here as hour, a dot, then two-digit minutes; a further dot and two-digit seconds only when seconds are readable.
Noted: 12.52.17
